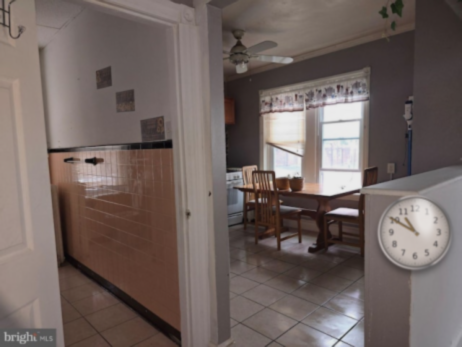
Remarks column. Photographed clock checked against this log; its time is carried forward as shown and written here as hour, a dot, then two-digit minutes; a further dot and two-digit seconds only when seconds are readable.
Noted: 10.50
